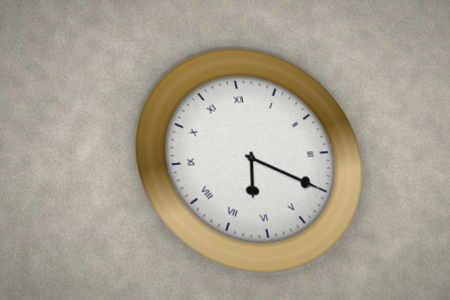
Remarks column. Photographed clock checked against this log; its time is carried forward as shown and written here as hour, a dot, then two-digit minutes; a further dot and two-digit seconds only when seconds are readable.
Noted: 6.20
